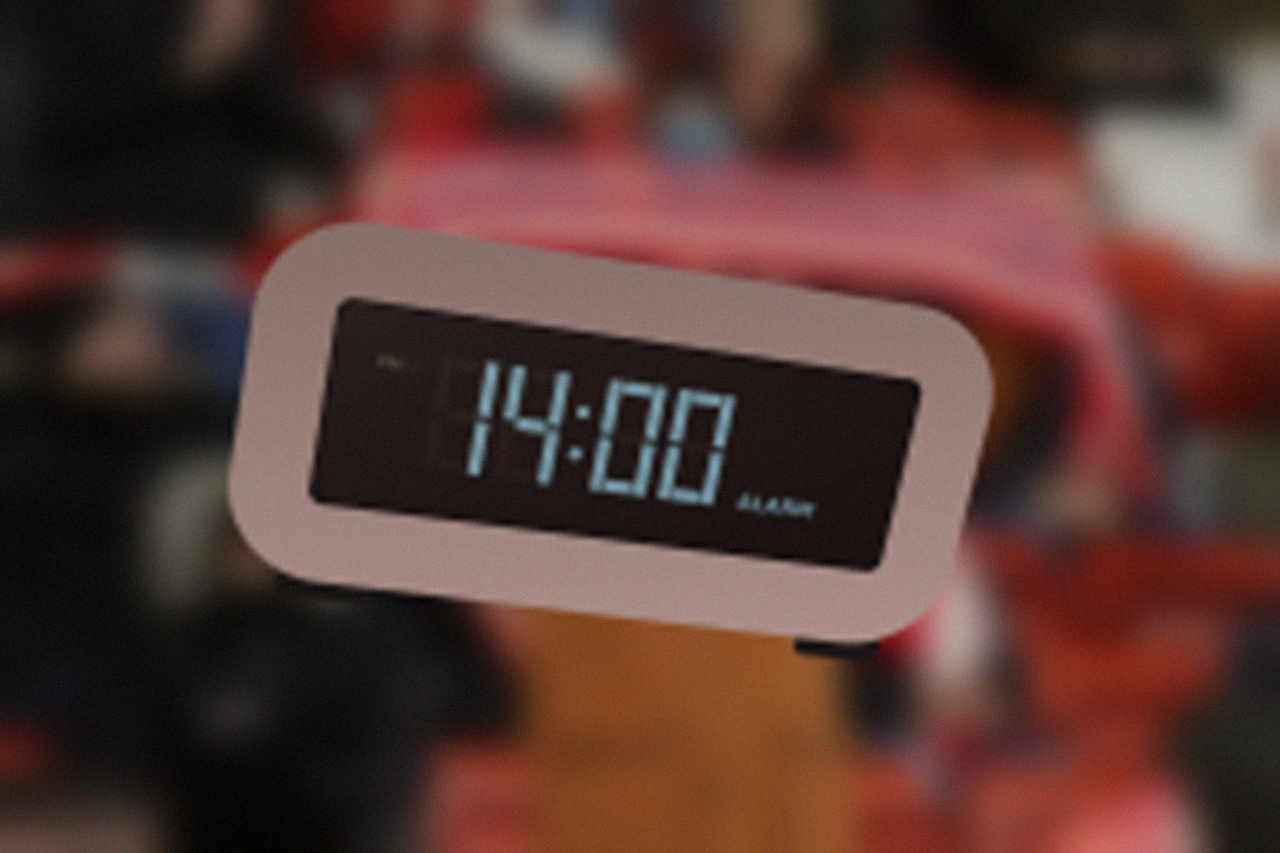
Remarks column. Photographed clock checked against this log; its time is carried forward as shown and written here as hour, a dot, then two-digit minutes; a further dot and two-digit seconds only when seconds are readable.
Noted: 14.00
